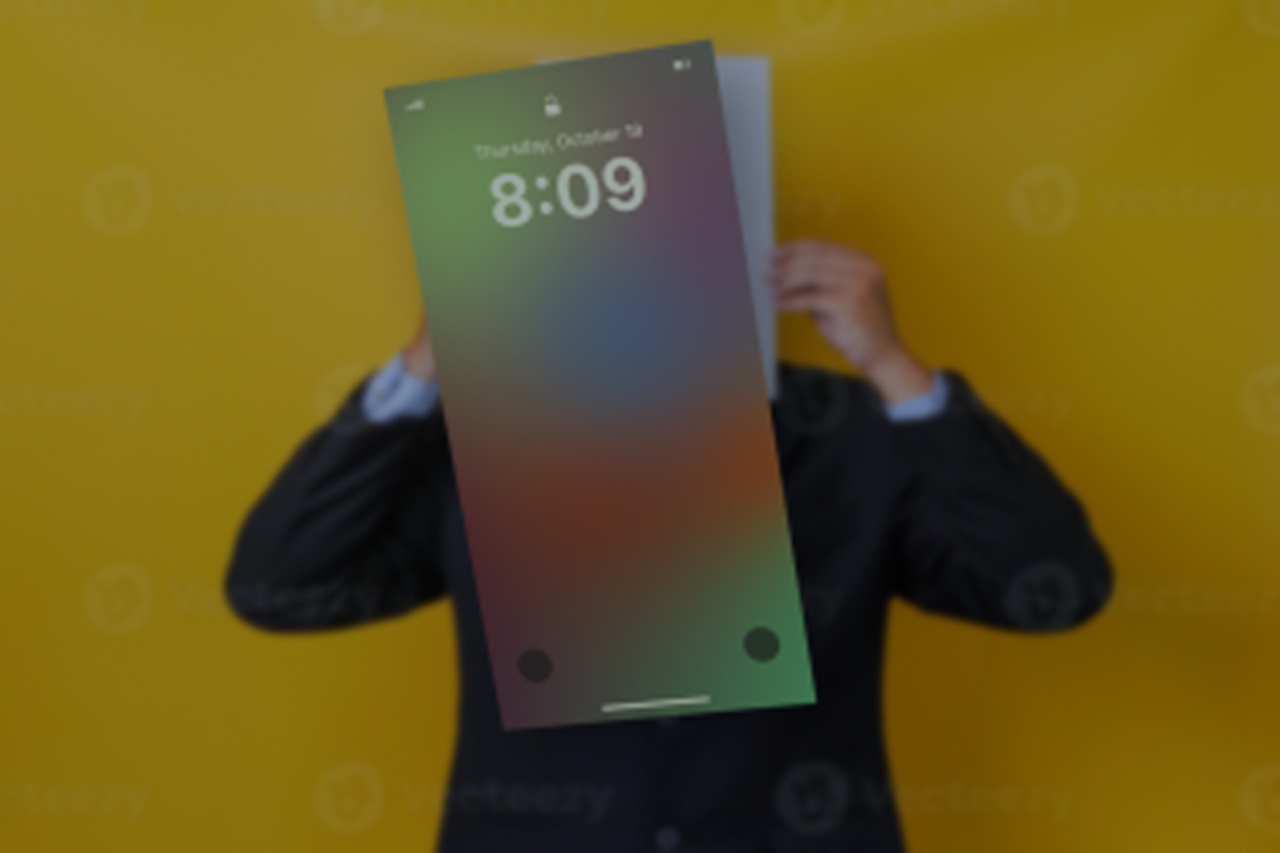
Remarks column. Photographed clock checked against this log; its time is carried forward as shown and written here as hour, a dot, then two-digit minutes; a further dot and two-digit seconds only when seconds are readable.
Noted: 8.09
